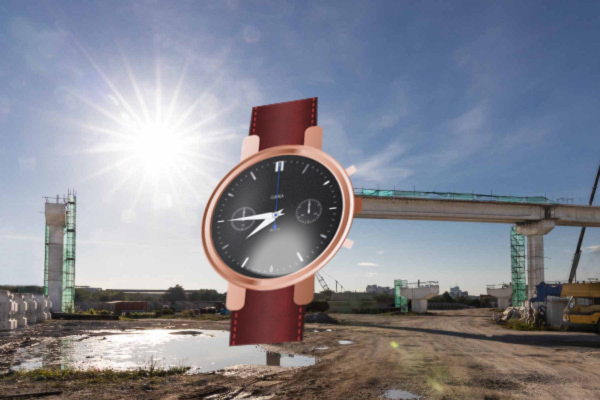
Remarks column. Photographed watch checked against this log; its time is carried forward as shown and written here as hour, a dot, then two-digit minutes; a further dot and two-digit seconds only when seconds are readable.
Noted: 7.45
